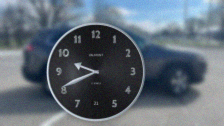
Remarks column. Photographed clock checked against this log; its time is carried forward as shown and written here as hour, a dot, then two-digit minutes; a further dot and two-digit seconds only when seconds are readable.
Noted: 9.41
